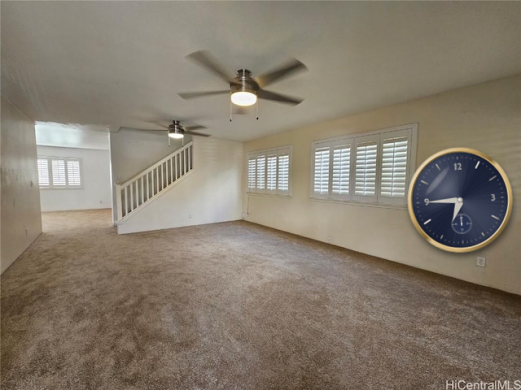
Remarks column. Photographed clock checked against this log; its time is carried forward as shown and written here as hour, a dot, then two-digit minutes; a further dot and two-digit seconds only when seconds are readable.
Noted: 6.45
